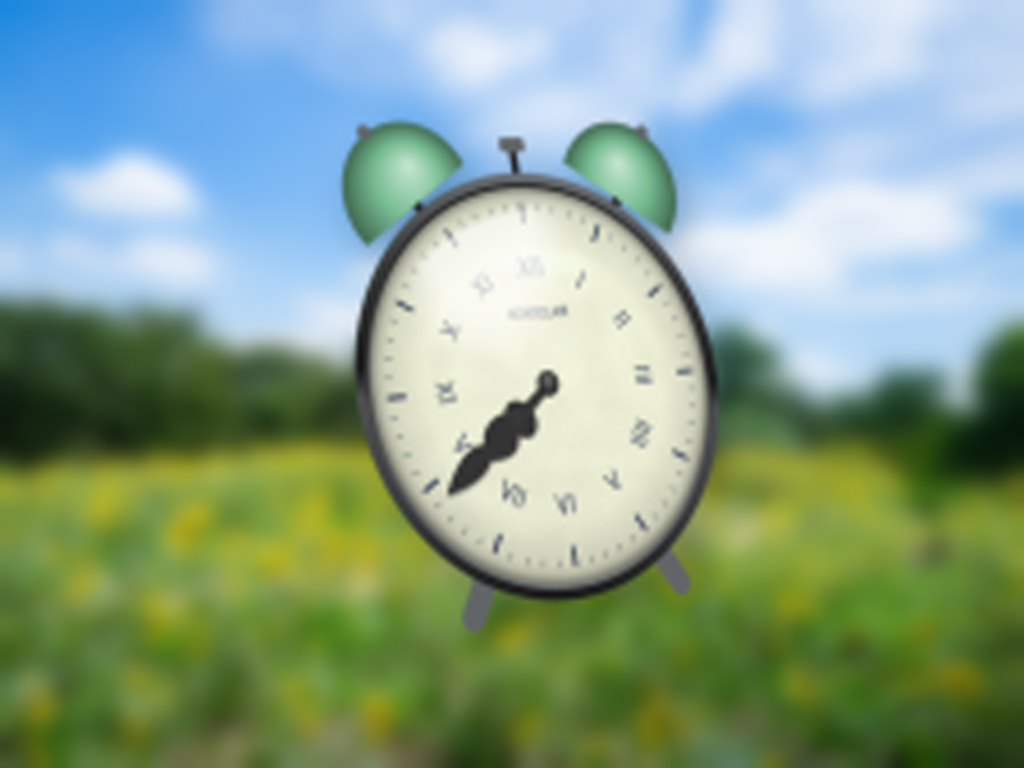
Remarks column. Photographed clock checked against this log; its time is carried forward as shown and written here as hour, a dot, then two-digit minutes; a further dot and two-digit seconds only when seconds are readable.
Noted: 7.39
